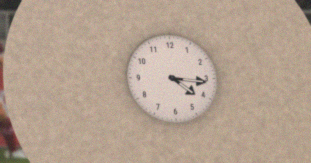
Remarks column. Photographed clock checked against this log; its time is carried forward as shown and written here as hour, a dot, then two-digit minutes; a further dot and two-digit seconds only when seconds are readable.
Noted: 4.16
